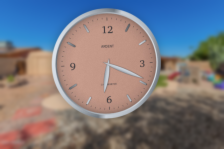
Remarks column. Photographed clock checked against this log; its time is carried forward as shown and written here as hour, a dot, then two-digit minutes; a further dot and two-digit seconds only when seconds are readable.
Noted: 6.19
